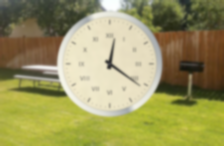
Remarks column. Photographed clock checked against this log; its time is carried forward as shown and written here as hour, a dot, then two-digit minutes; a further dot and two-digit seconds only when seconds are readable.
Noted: 12.21
